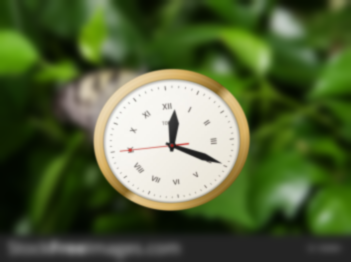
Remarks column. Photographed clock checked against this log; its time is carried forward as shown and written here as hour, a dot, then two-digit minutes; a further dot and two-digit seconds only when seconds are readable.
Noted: 12.19.45
